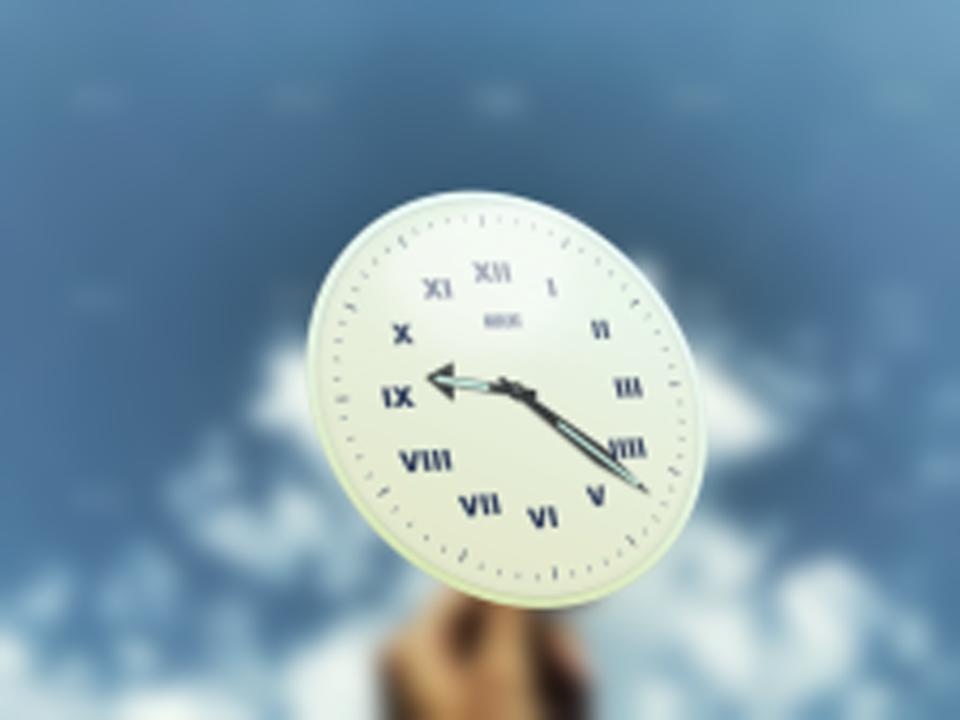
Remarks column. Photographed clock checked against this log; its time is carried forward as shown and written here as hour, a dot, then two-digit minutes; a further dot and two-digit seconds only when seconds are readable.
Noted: 9.22
